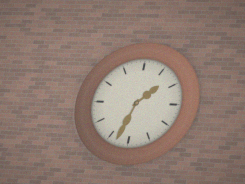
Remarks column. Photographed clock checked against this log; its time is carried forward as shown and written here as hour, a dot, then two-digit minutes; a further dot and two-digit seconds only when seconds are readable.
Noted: 1.33
